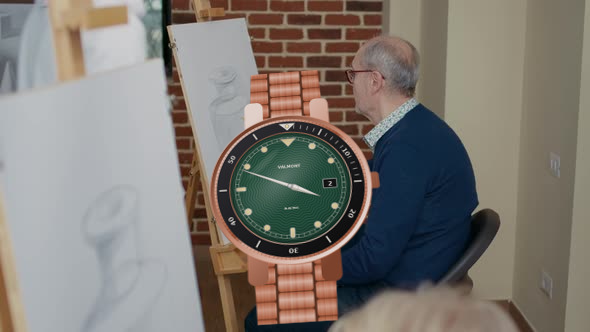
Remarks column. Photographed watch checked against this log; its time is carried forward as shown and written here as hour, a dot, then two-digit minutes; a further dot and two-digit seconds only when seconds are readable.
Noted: 3.49
